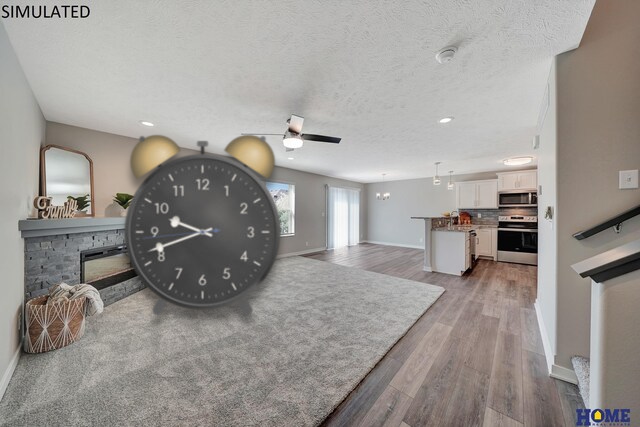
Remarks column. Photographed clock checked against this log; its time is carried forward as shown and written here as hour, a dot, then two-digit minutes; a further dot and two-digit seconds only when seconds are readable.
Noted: 9.41.44
